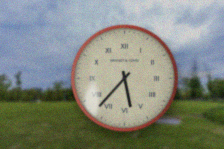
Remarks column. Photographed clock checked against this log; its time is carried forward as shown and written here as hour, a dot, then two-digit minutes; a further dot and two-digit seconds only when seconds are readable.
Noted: 5.37
